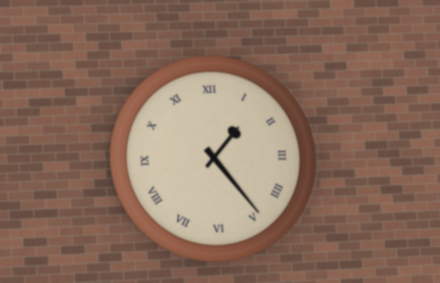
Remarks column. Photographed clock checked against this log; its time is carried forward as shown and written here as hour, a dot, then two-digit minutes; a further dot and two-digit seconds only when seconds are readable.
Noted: 1.24
